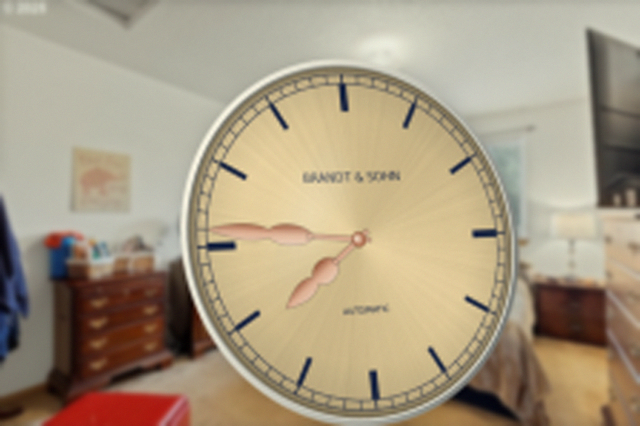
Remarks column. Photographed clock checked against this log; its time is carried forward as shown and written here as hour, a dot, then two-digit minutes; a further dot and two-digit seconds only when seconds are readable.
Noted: 7.46
